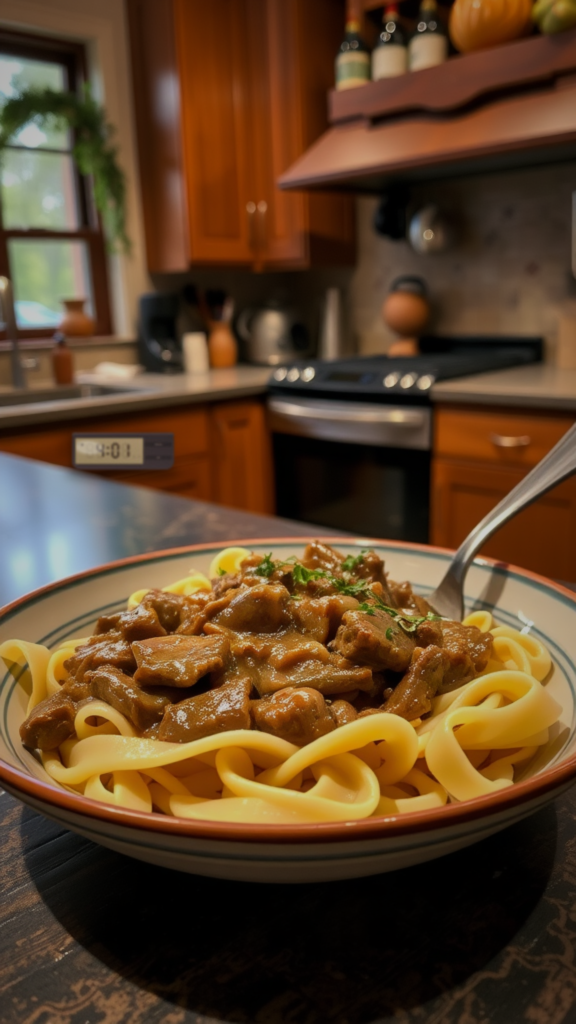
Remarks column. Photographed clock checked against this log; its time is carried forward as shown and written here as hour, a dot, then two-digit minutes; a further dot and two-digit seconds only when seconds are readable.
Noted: 4.01
